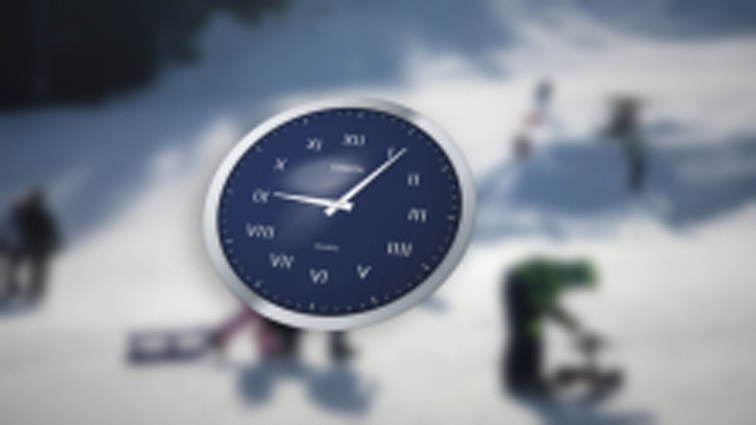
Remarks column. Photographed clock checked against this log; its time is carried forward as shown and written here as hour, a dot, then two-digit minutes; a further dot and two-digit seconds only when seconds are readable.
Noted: 9.06
